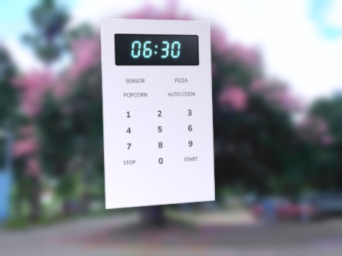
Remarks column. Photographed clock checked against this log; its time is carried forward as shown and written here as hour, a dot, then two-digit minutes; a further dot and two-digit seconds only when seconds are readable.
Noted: 6.30
